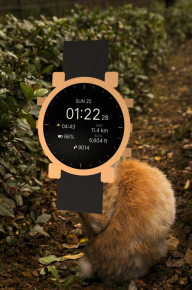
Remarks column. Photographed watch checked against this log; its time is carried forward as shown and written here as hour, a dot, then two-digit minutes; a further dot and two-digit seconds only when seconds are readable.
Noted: 1.22
